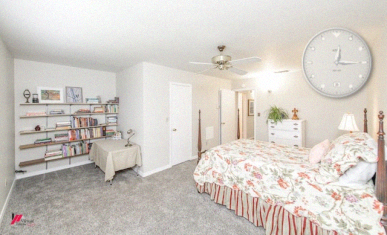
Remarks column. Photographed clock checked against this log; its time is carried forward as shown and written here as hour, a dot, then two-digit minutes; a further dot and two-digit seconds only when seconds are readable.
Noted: 12.15
